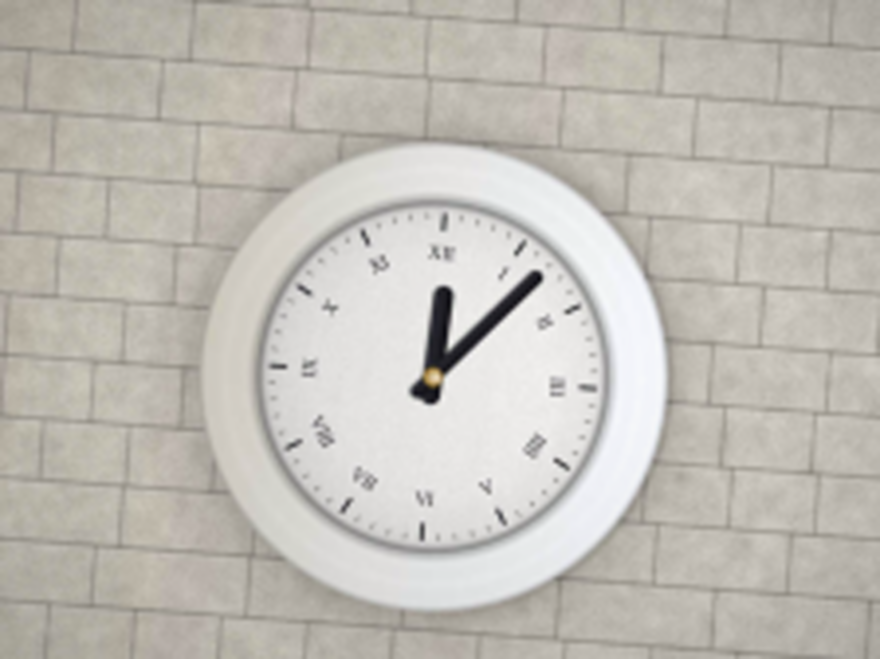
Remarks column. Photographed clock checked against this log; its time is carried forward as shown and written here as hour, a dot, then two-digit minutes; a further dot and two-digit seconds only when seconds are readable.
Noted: 12.07
